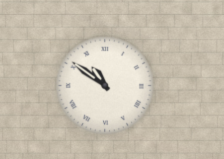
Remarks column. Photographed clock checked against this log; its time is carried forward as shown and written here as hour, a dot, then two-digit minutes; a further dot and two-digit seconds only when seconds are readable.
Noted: 10.51
